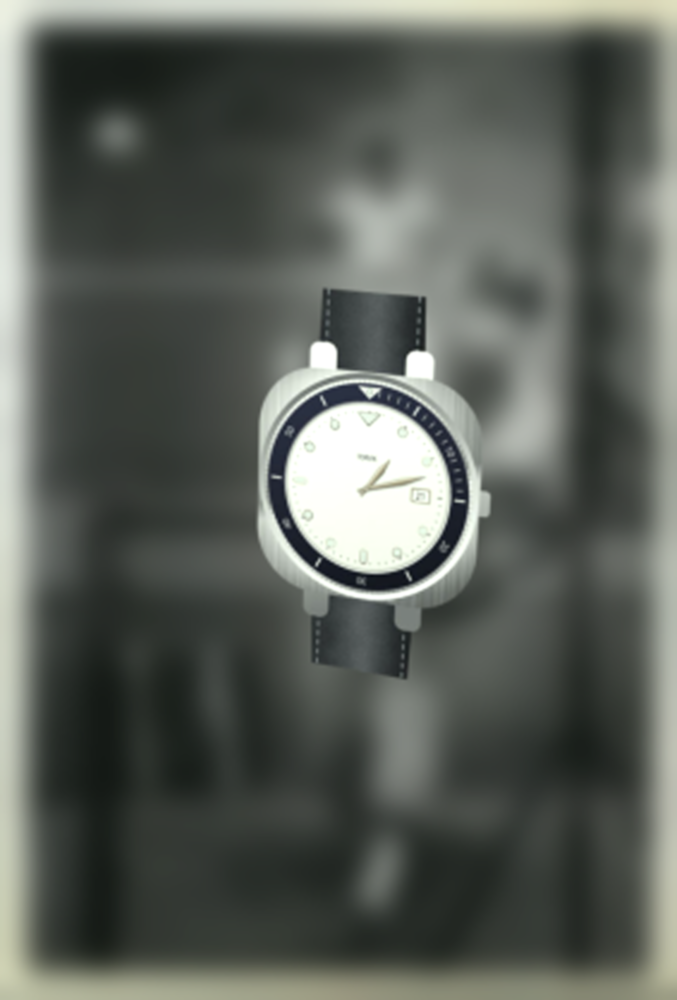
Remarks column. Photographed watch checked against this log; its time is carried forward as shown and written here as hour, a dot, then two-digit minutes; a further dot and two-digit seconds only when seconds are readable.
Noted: 1.12
